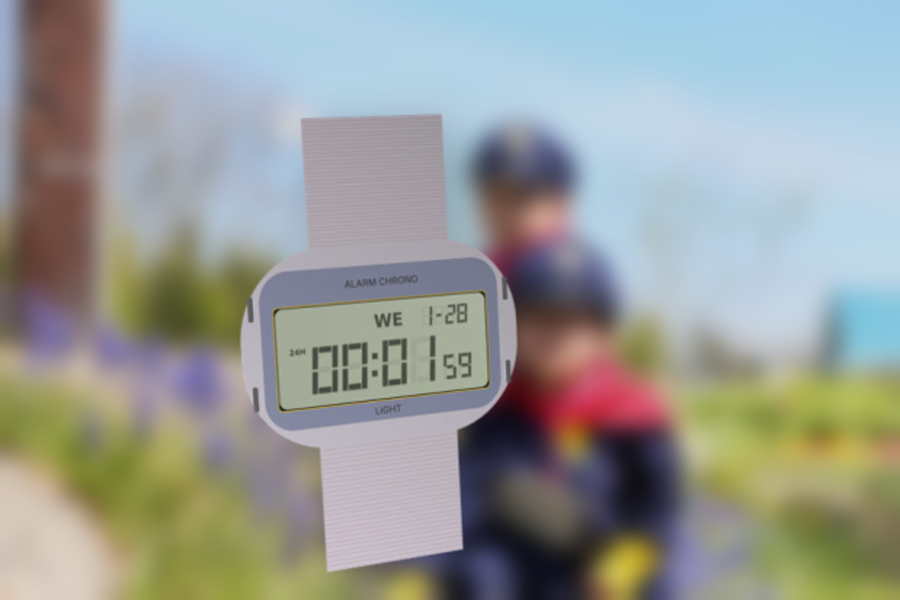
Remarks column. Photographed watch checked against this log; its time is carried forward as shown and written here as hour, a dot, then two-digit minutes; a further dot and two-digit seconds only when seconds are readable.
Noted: 0.01.59
